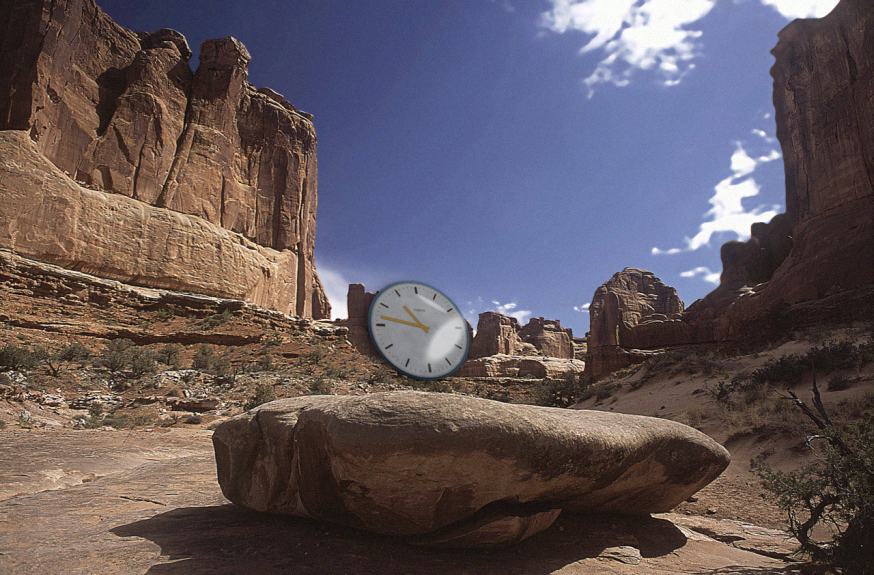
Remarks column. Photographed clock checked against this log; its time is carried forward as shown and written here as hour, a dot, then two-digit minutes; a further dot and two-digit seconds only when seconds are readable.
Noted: 10.47
